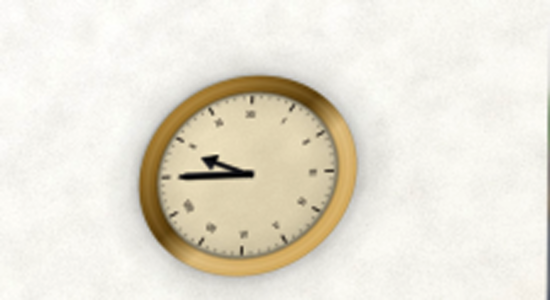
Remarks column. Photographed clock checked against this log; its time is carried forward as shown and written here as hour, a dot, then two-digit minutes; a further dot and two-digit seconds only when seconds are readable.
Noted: 9.45
